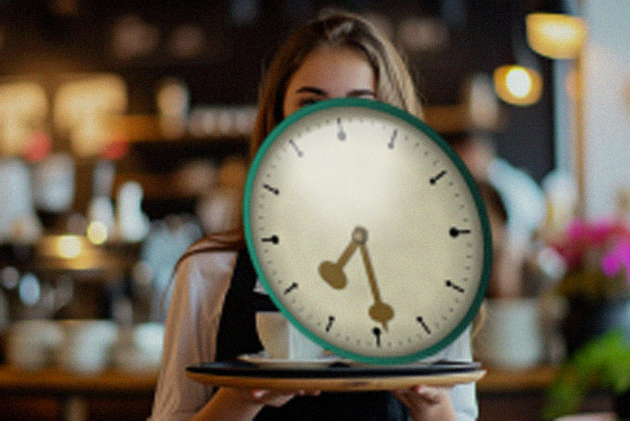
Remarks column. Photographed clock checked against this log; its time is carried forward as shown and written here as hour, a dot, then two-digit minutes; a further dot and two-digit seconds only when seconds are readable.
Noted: 7.29
